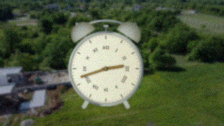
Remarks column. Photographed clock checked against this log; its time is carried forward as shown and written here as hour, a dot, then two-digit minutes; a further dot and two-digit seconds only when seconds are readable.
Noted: 2.42
